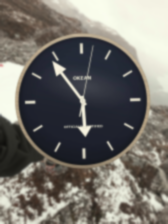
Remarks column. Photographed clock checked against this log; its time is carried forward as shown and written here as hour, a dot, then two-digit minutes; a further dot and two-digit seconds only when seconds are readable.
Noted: 5.54.02
